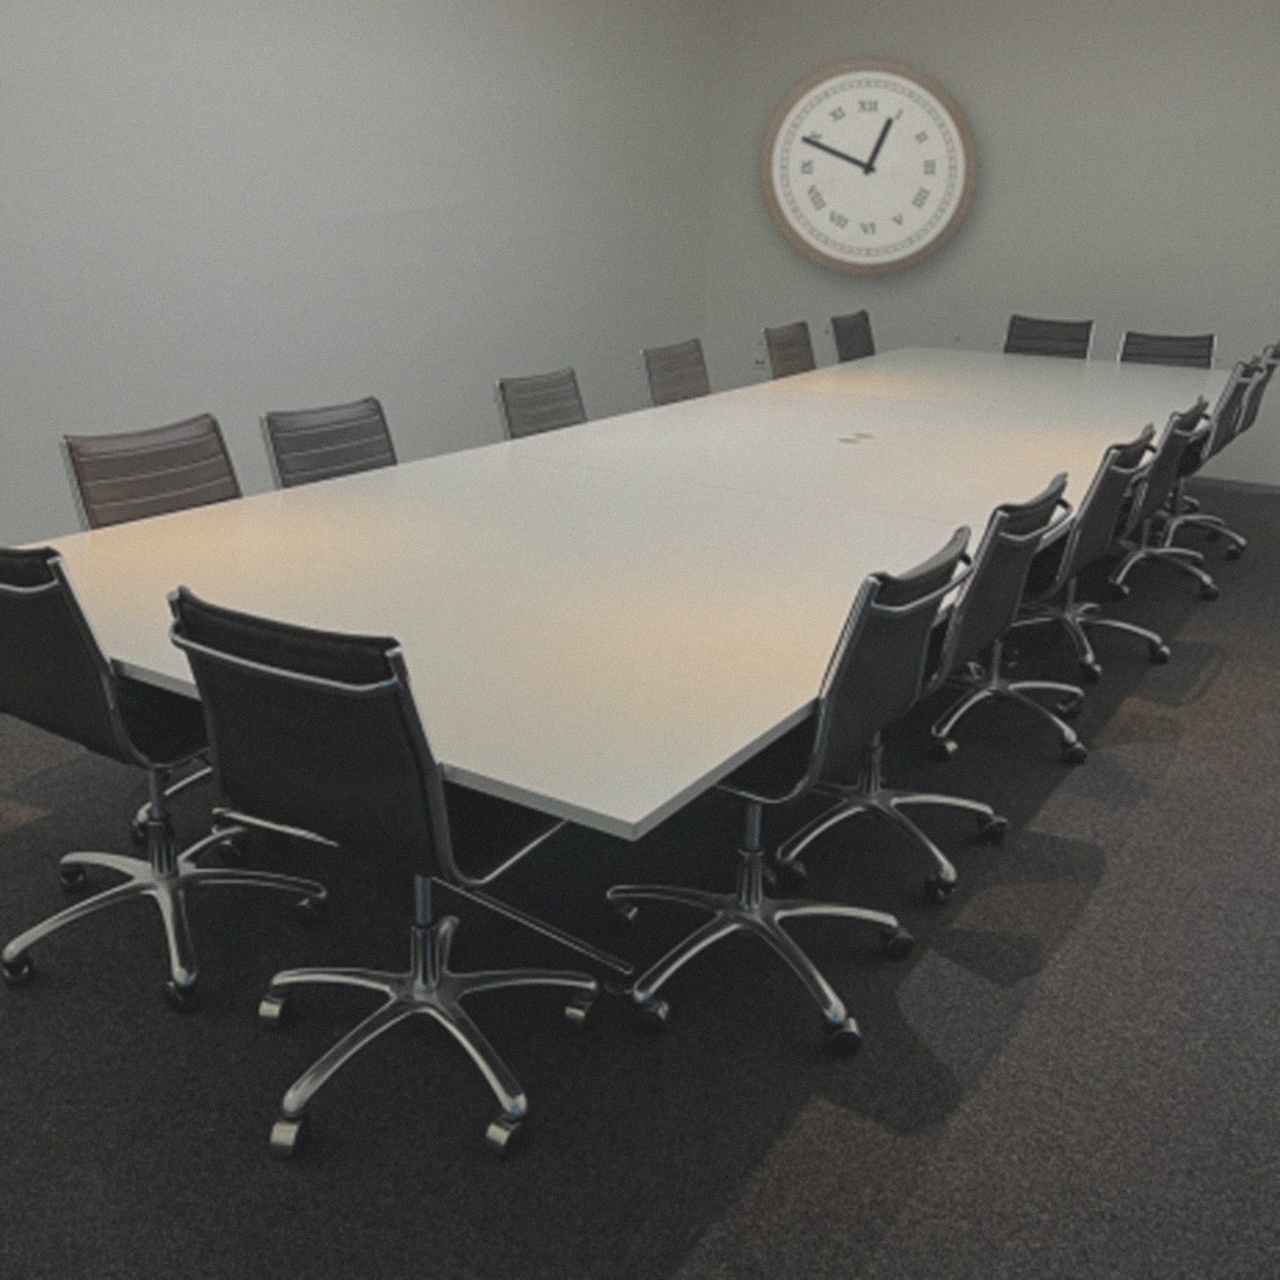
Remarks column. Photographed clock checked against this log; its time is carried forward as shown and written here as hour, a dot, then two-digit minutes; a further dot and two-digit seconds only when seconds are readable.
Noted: 12.49
